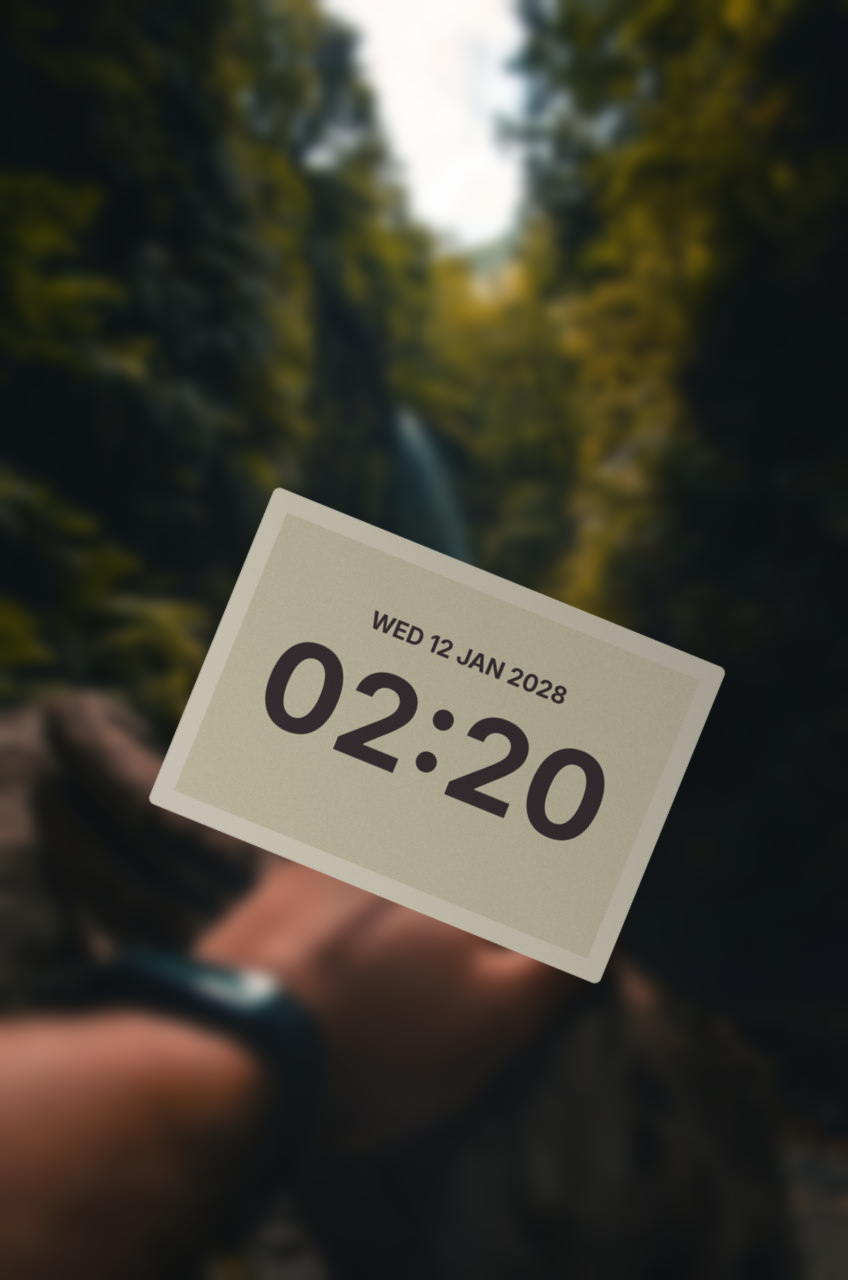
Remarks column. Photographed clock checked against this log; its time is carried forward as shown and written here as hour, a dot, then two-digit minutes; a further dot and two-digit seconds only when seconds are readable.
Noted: 2.20
